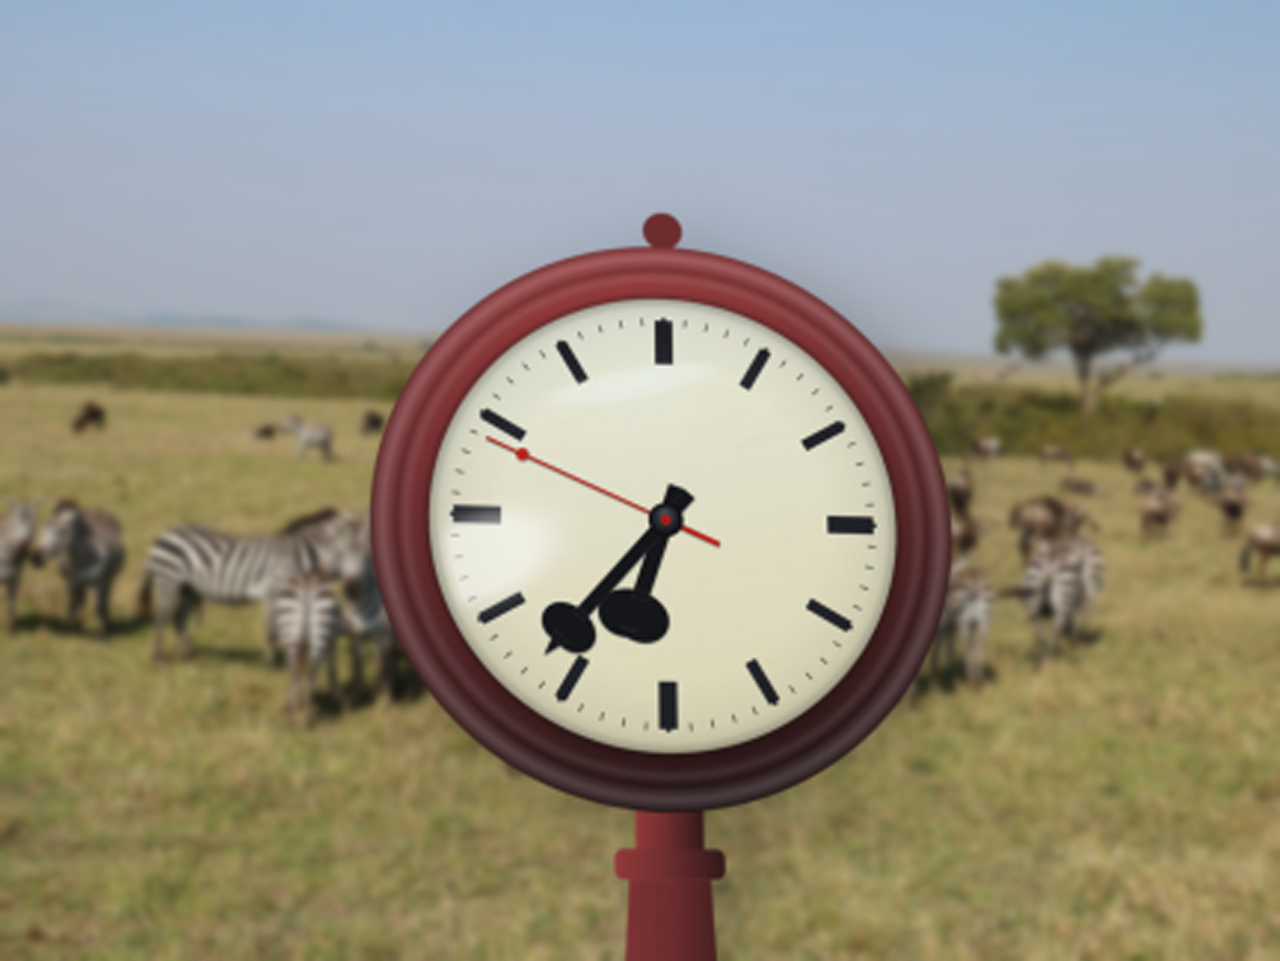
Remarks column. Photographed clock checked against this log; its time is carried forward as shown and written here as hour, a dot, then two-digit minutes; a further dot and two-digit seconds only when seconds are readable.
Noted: 6.36.49
